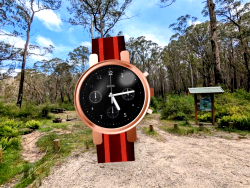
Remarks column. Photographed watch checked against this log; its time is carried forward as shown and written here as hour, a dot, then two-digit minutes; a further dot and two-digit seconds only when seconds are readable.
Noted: 5.14
